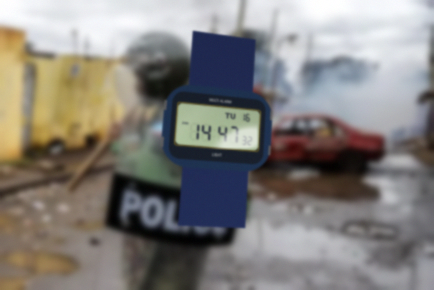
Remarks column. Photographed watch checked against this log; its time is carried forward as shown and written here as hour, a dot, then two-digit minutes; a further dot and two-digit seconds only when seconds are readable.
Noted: 14.47
